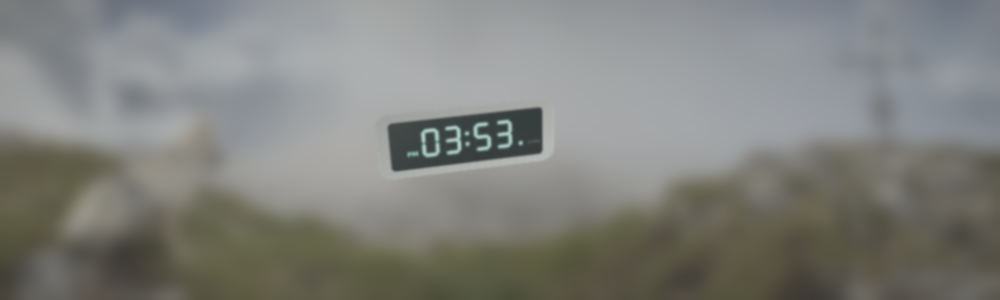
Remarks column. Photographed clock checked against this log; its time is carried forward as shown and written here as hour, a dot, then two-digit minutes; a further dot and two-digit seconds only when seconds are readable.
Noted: 3.53
